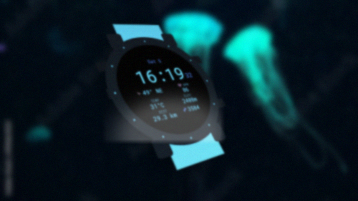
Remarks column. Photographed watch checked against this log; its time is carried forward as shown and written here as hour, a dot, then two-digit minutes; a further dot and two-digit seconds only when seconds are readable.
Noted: 16.19
